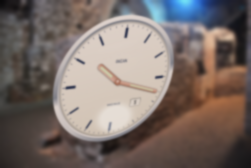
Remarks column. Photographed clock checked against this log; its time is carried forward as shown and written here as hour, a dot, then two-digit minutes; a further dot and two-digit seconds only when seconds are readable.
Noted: 10.18
